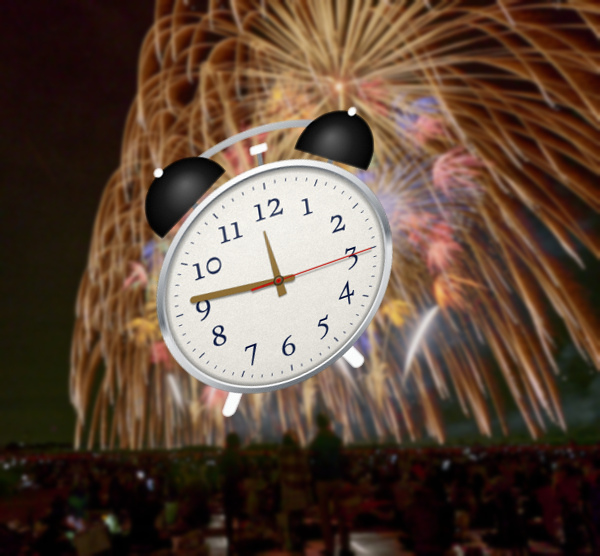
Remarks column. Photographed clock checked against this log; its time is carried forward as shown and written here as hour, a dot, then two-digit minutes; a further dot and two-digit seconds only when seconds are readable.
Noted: 11.46.15
